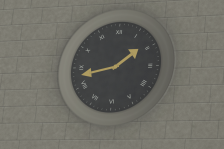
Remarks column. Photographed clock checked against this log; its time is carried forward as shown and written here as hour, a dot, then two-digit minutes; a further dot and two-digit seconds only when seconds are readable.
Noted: 1.43
